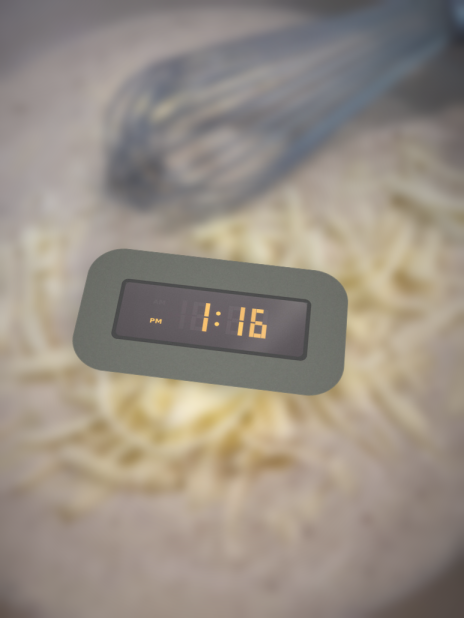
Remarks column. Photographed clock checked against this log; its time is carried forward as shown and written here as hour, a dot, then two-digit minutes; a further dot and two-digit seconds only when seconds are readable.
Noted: 1.16
